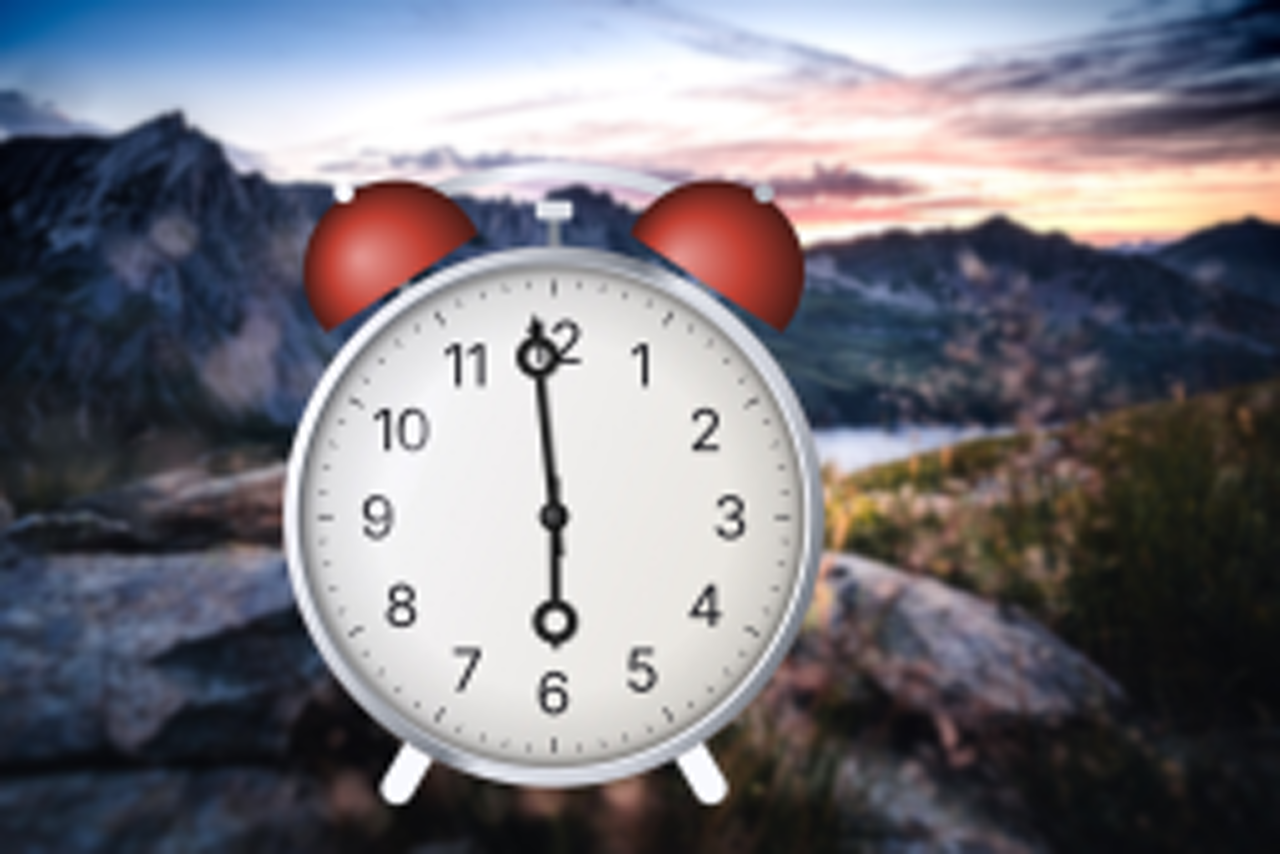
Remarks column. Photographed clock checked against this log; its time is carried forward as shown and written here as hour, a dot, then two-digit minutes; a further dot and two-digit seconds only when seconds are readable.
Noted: 5.59
